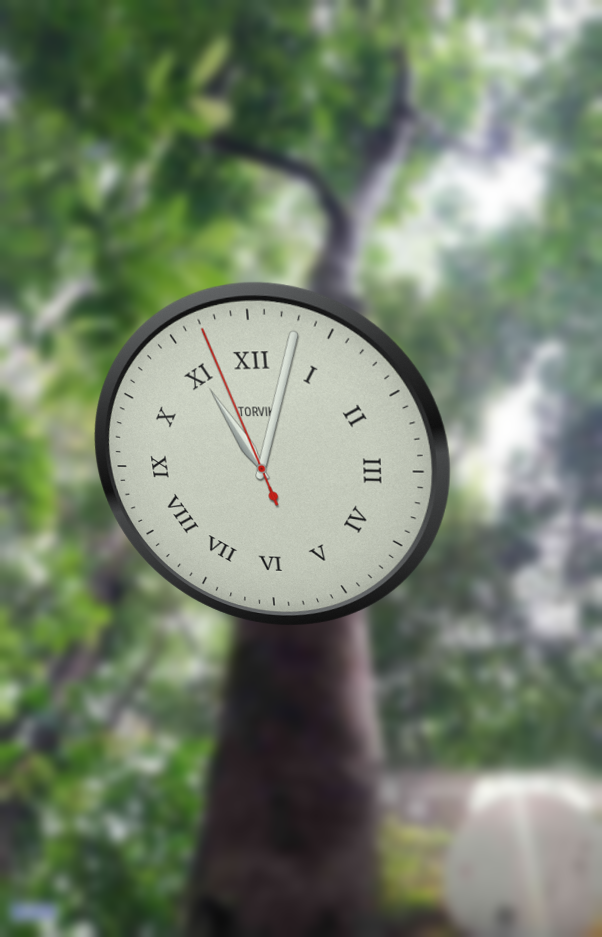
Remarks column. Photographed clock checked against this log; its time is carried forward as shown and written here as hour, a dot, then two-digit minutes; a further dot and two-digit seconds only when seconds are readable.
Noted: 11.02.57
